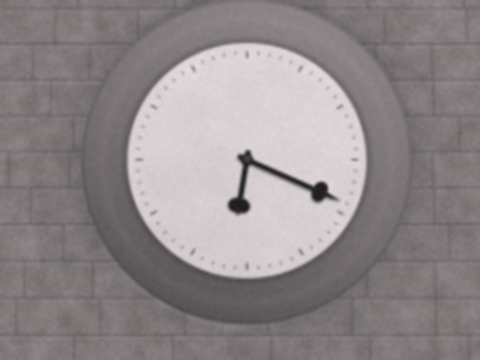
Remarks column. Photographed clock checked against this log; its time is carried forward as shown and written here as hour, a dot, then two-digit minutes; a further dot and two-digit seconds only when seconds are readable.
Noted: 6.19
